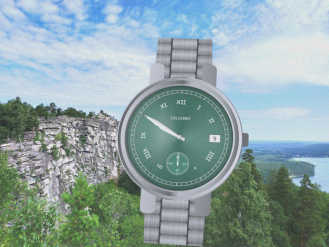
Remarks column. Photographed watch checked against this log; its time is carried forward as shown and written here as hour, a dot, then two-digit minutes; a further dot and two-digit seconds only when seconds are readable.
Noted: 9.50
